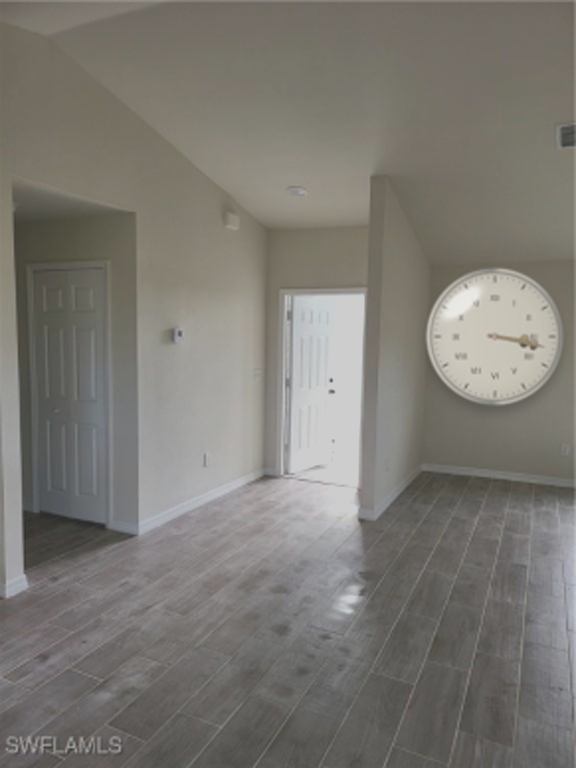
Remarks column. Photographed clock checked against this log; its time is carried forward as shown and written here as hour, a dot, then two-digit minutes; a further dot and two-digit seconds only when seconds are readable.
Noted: 3.17
